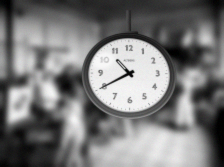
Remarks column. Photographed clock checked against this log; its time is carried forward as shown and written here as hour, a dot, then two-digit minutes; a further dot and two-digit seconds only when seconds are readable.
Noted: 10.40
